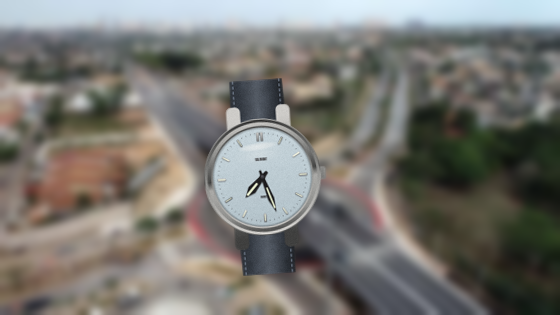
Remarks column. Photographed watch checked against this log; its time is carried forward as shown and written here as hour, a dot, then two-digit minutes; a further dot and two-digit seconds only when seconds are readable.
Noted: 7.27
